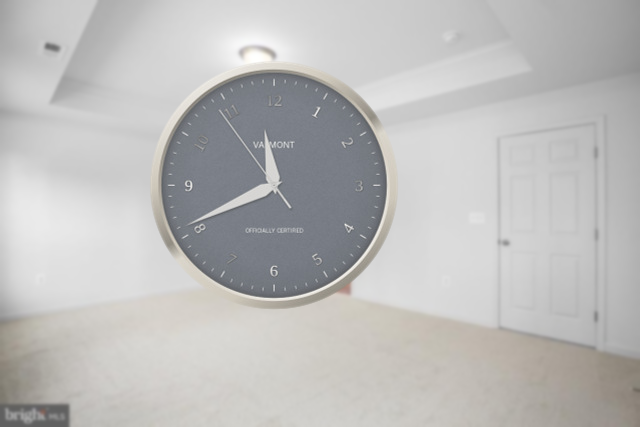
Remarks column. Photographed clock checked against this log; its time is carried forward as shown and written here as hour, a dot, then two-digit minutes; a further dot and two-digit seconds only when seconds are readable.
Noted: 11.40.54
